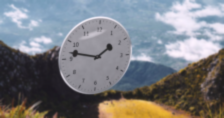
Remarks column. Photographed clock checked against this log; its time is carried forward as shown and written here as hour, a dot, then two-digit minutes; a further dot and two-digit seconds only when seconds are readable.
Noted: 1.47
